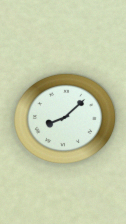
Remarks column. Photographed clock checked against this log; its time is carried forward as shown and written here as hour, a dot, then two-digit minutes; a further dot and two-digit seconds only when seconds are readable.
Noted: 8.07
